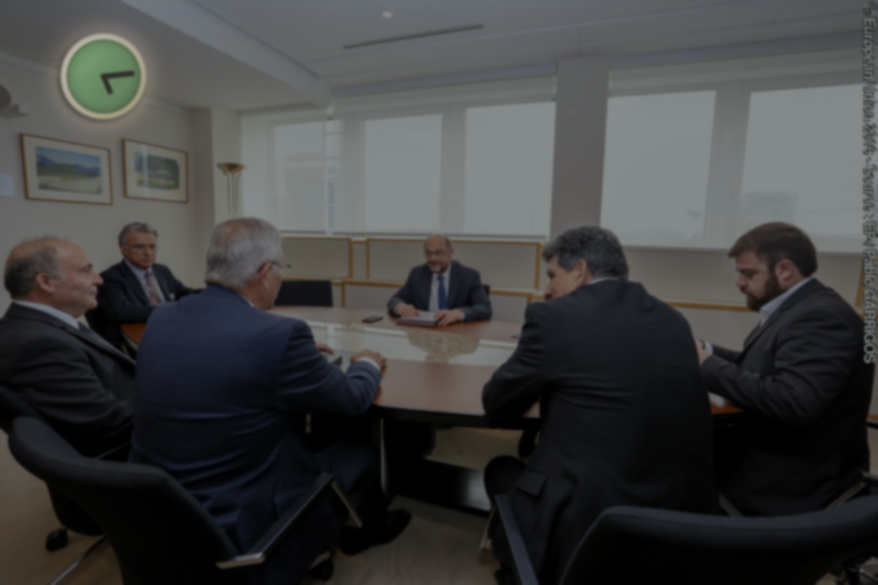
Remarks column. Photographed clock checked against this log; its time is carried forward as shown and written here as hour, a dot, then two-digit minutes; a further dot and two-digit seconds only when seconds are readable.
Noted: 5.14
